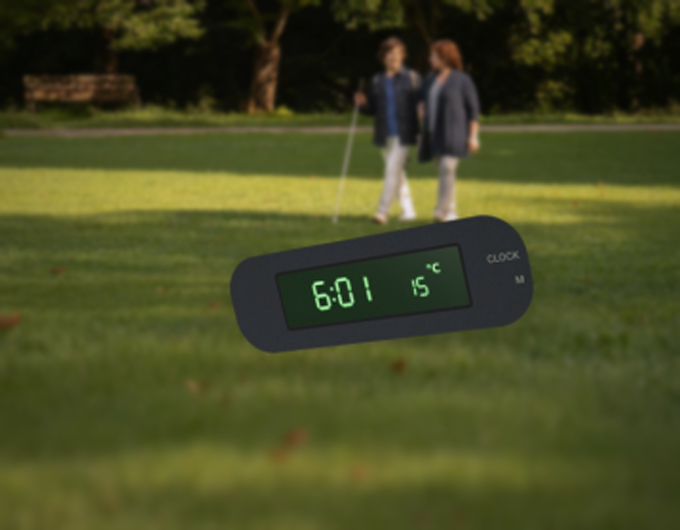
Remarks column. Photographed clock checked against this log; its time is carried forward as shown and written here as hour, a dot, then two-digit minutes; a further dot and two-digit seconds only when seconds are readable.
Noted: 6.01
